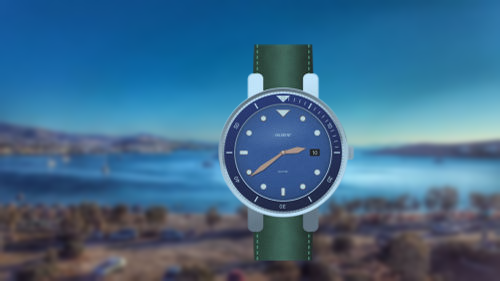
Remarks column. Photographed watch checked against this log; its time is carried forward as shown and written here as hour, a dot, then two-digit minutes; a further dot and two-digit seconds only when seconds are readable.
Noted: 2.39
